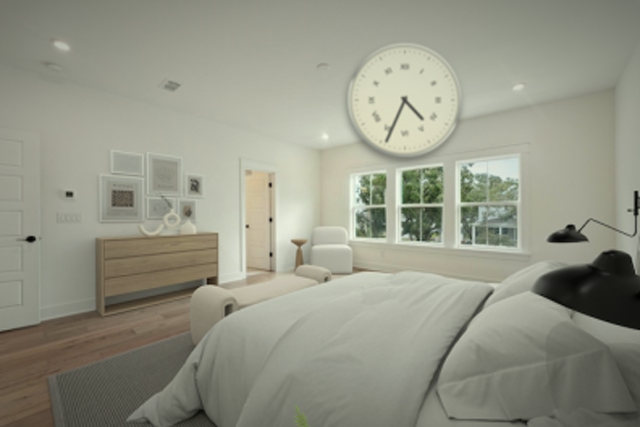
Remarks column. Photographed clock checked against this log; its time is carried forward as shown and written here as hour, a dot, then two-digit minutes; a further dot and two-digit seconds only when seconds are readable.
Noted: 4.34
